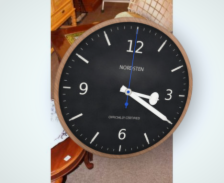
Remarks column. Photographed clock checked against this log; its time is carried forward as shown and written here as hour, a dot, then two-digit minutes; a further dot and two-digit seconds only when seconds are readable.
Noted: 3.20.00
